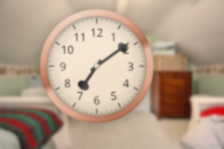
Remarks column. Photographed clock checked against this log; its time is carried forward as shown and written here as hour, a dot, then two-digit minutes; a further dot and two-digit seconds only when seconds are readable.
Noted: 7.09
